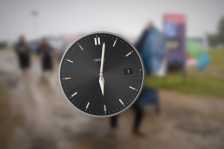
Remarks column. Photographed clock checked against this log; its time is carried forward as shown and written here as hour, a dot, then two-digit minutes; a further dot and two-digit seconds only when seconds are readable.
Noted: 6.02
